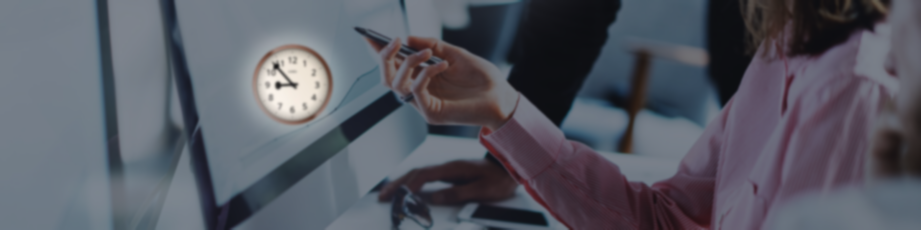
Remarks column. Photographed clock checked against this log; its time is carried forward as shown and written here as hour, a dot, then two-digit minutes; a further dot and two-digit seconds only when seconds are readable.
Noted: 8.53
